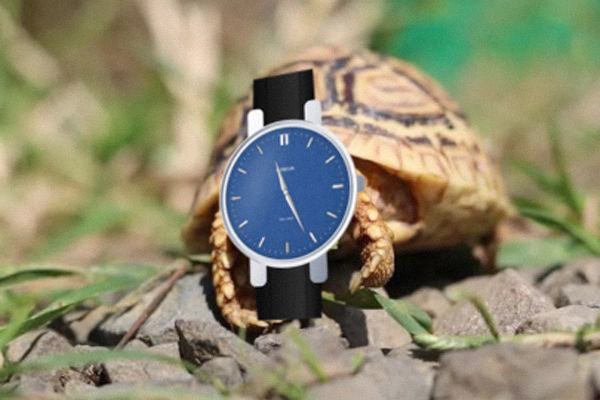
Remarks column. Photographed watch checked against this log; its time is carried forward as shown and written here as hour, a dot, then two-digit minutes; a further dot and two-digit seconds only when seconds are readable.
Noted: 11.26
